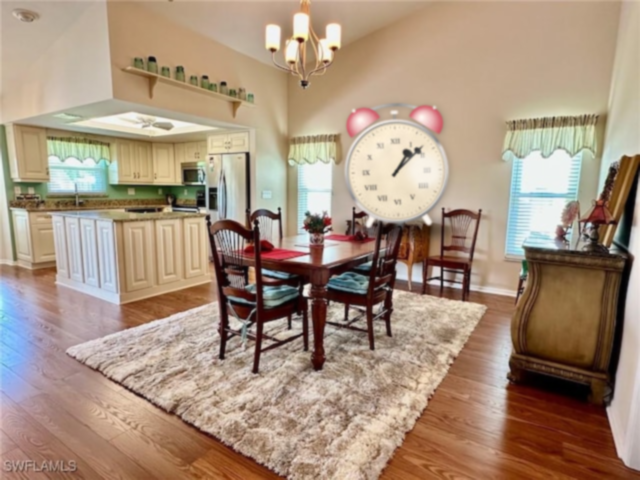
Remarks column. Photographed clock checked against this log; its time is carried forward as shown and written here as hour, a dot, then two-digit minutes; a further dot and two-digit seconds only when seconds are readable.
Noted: 1.08
